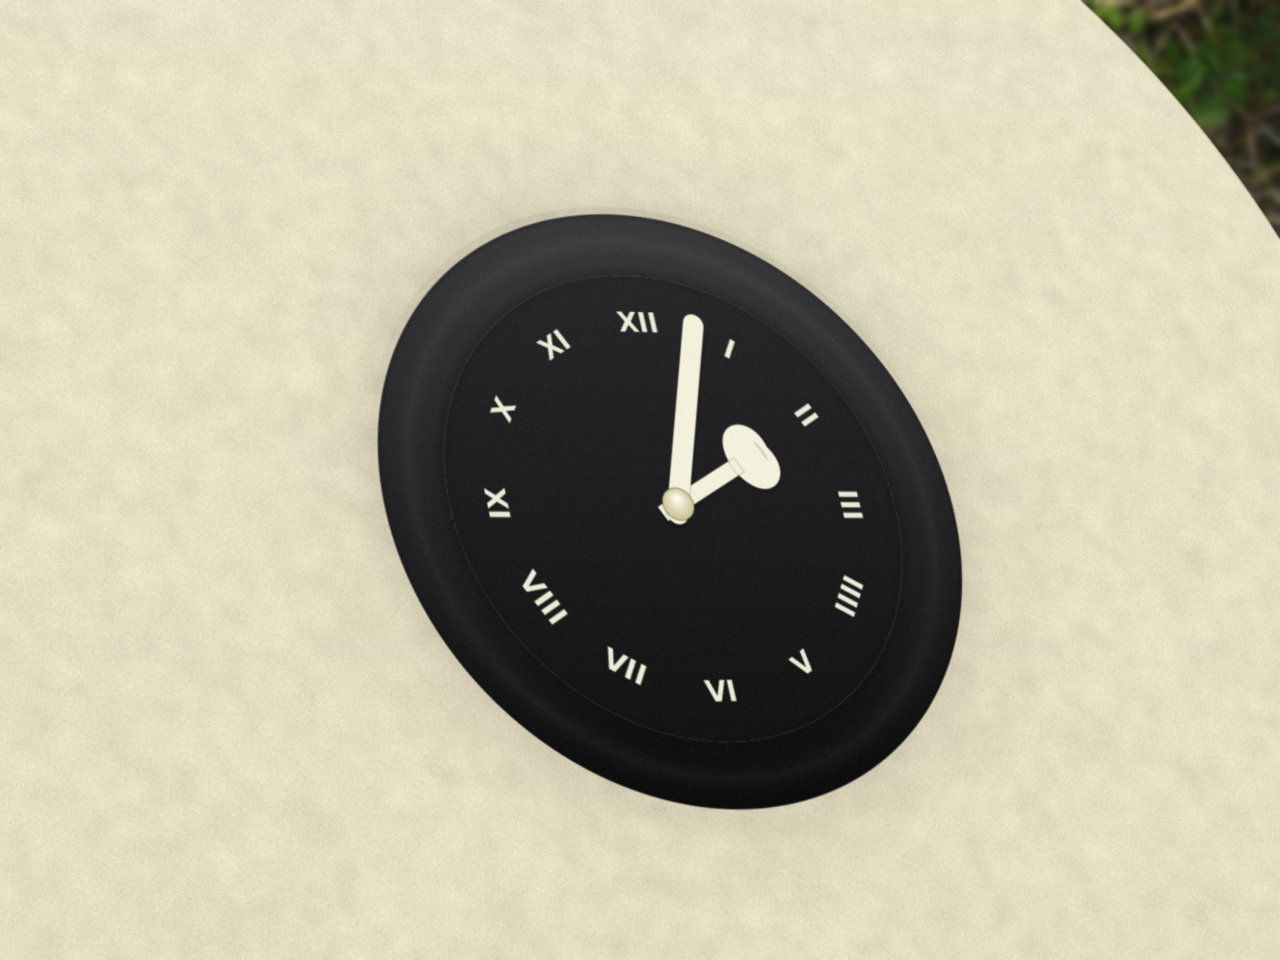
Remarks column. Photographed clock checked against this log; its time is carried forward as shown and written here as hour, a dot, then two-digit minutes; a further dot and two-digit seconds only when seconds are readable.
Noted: 2.03
